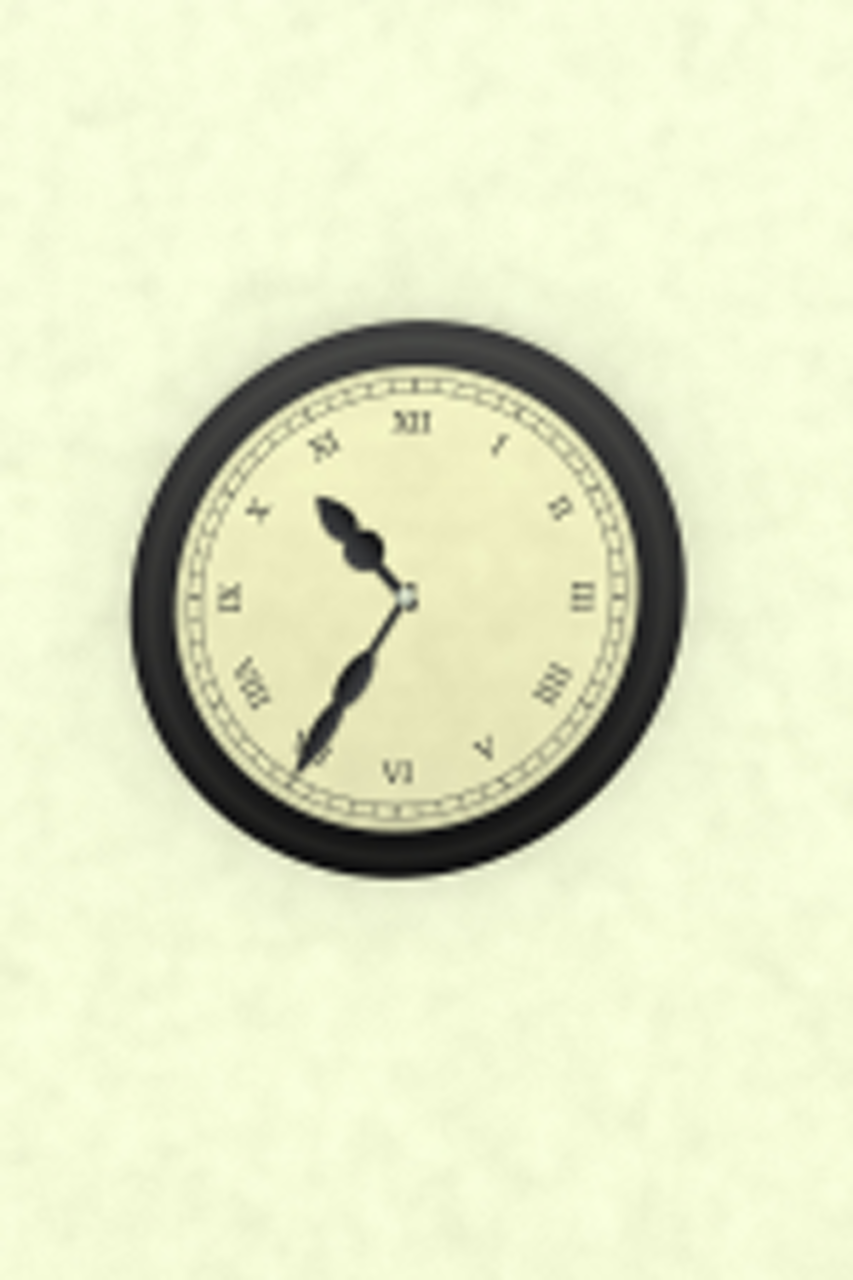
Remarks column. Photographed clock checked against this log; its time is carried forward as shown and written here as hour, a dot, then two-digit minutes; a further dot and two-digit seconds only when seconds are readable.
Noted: 10.35
